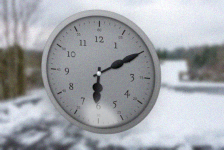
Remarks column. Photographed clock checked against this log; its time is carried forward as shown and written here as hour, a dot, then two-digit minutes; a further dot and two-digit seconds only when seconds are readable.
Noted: 6.10
